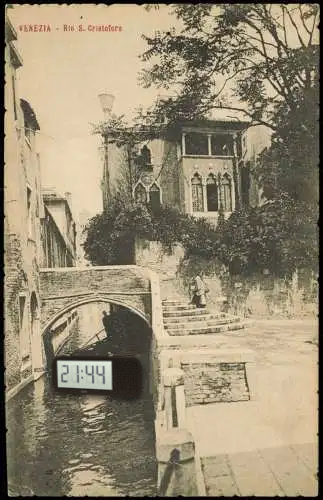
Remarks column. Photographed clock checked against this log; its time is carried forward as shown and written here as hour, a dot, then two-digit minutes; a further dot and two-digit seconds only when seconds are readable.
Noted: 21.44
